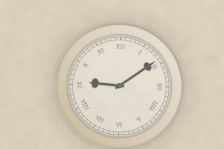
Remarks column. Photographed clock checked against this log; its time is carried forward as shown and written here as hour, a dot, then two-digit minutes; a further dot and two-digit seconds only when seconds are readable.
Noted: 9.09
